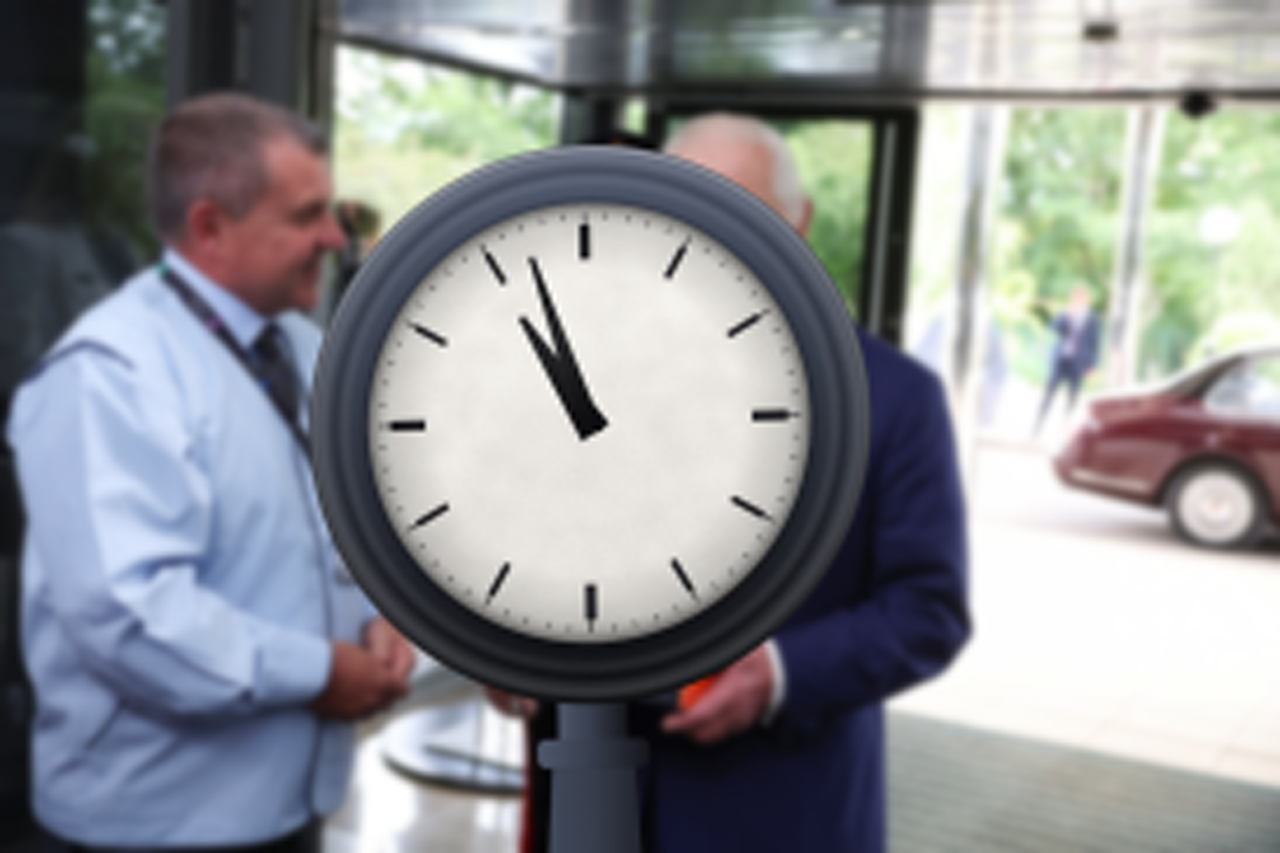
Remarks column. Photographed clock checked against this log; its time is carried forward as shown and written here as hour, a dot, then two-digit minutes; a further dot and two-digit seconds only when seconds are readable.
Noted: 10.57
